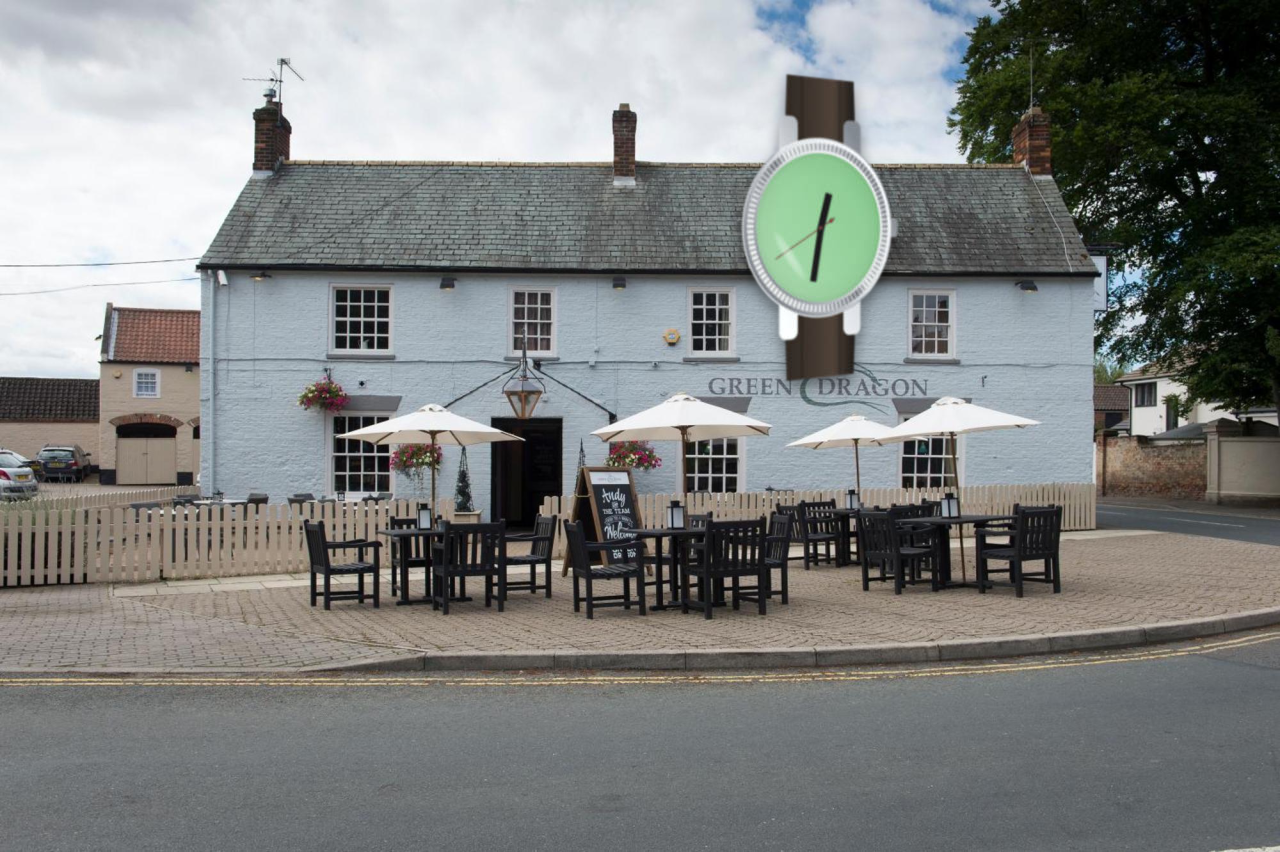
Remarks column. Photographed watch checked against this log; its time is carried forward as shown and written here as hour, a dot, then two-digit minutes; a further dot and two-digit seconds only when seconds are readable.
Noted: 12.31.40
